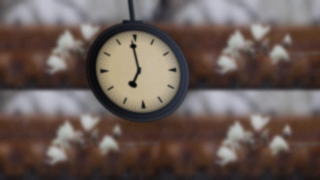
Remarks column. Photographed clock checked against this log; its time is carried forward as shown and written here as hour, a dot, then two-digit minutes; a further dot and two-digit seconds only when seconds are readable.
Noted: 6.59
